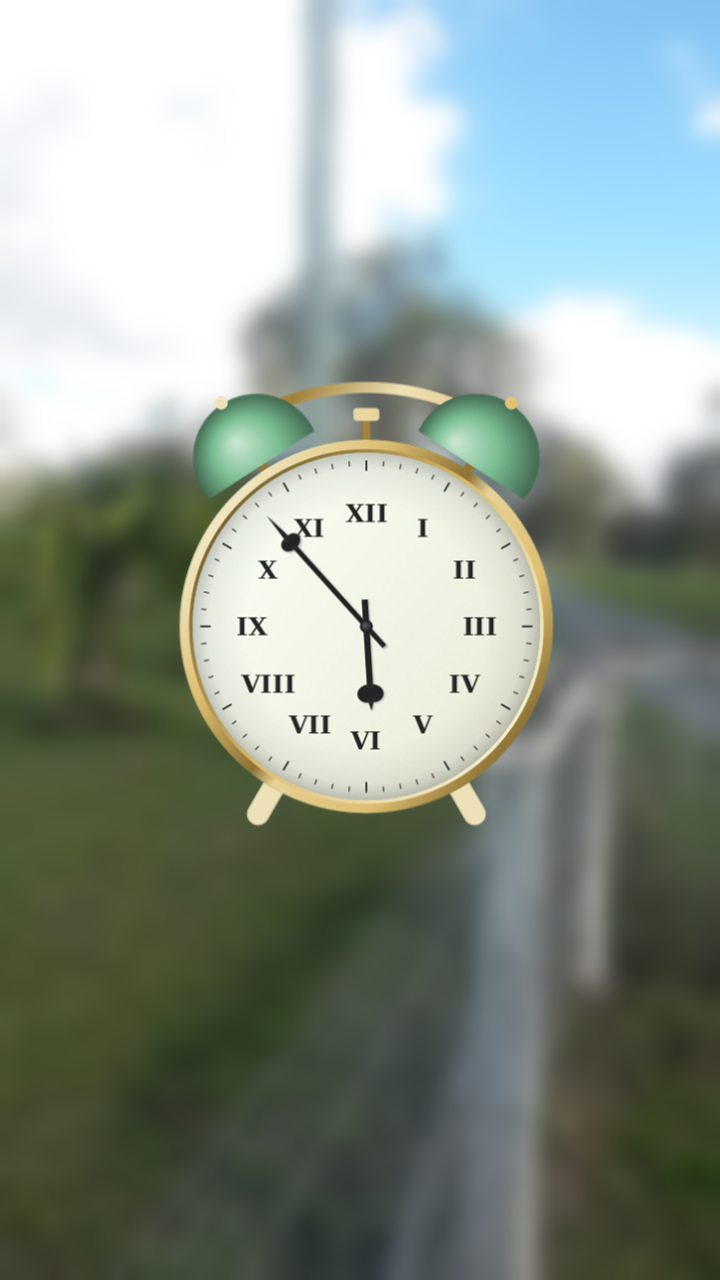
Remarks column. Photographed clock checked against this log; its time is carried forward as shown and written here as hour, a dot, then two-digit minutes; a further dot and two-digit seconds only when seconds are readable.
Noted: 5.53
